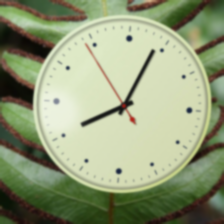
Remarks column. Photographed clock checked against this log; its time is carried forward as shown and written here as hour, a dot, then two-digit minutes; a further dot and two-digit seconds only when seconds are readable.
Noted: 8.03.54
